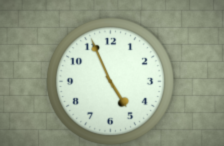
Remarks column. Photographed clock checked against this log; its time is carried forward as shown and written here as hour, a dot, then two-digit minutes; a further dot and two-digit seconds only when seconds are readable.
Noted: 4.56
